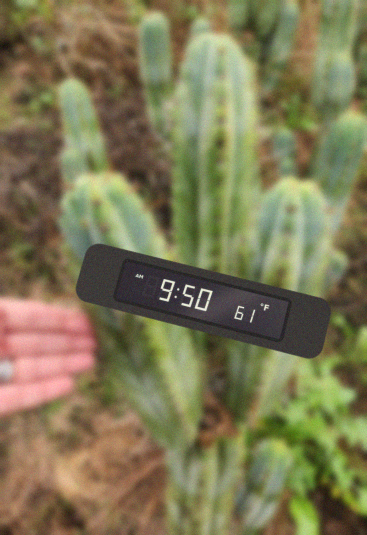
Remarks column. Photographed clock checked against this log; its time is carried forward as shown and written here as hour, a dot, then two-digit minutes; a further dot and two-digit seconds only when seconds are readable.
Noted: 9.50
